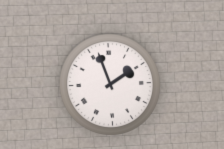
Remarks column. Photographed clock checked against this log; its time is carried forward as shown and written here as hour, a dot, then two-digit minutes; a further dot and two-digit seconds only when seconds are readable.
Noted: 1.57
